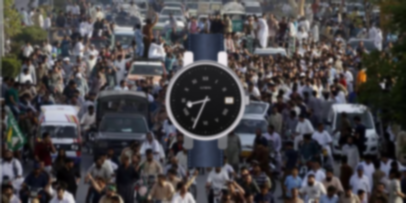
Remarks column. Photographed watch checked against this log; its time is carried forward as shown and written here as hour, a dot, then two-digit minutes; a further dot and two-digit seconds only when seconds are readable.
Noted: 8.34
